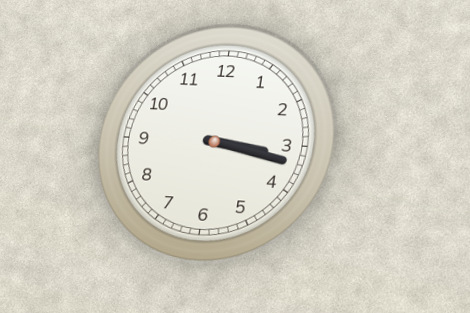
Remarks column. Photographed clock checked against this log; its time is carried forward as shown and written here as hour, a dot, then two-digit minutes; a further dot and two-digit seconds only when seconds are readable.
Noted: 3.17
